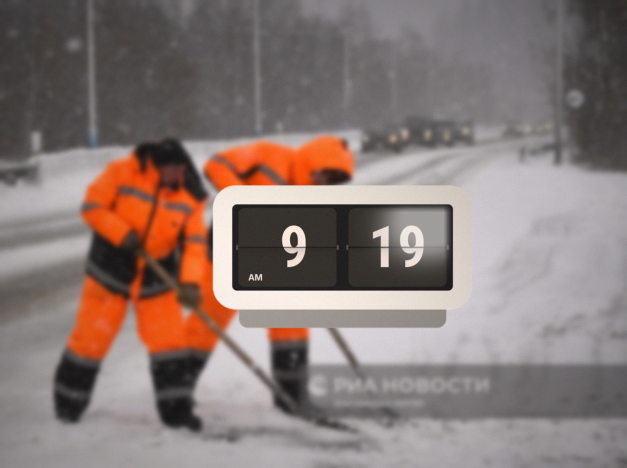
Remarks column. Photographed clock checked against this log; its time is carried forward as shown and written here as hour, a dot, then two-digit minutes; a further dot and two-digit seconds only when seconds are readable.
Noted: 9.19
